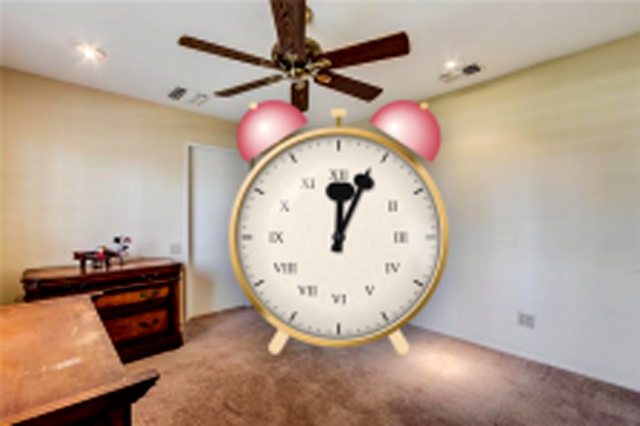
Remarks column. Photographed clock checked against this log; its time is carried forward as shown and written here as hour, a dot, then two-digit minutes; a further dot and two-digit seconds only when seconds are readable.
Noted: 12.04
